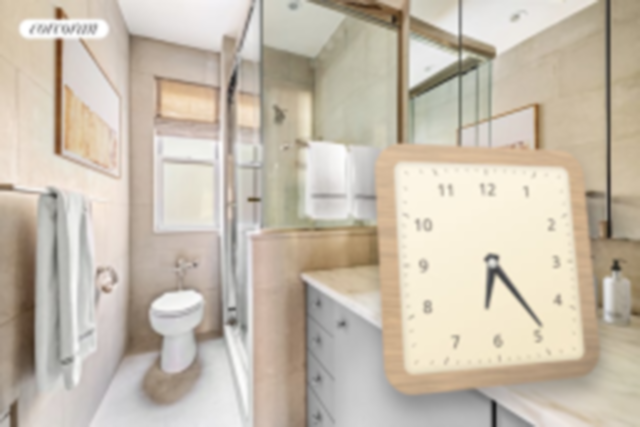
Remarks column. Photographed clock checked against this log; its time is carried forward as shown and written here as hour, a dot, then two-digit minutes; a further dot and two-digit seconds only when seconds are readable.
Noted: 6.24
